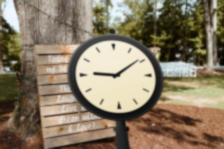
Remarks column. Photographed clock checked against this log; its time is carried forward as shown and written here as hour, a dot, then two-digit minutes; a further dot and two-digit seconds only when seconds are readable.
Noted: 9.09
